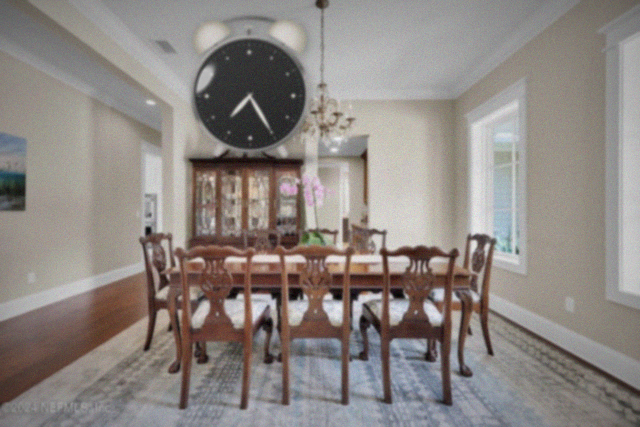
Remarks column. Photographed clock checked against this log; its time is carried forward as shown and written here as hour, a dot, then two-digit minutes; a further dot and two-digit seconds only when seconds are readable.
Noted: 7.25
